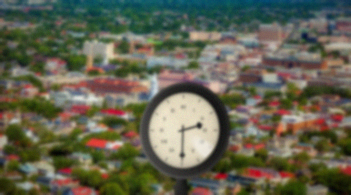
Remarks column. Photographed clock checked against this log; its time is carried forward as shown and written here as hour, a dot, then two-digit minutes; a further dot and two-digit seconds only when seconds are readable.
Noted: 2.30
